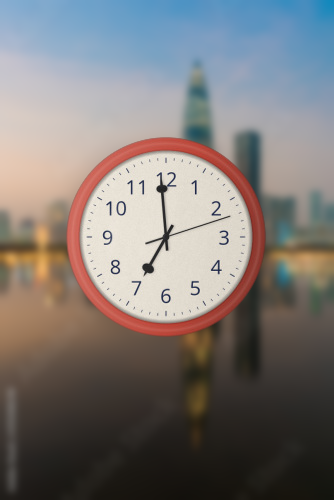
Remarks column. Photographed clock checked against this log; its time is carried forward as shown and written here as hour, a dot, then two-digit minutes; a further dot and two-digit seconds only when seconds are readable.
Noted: 6.59.12
